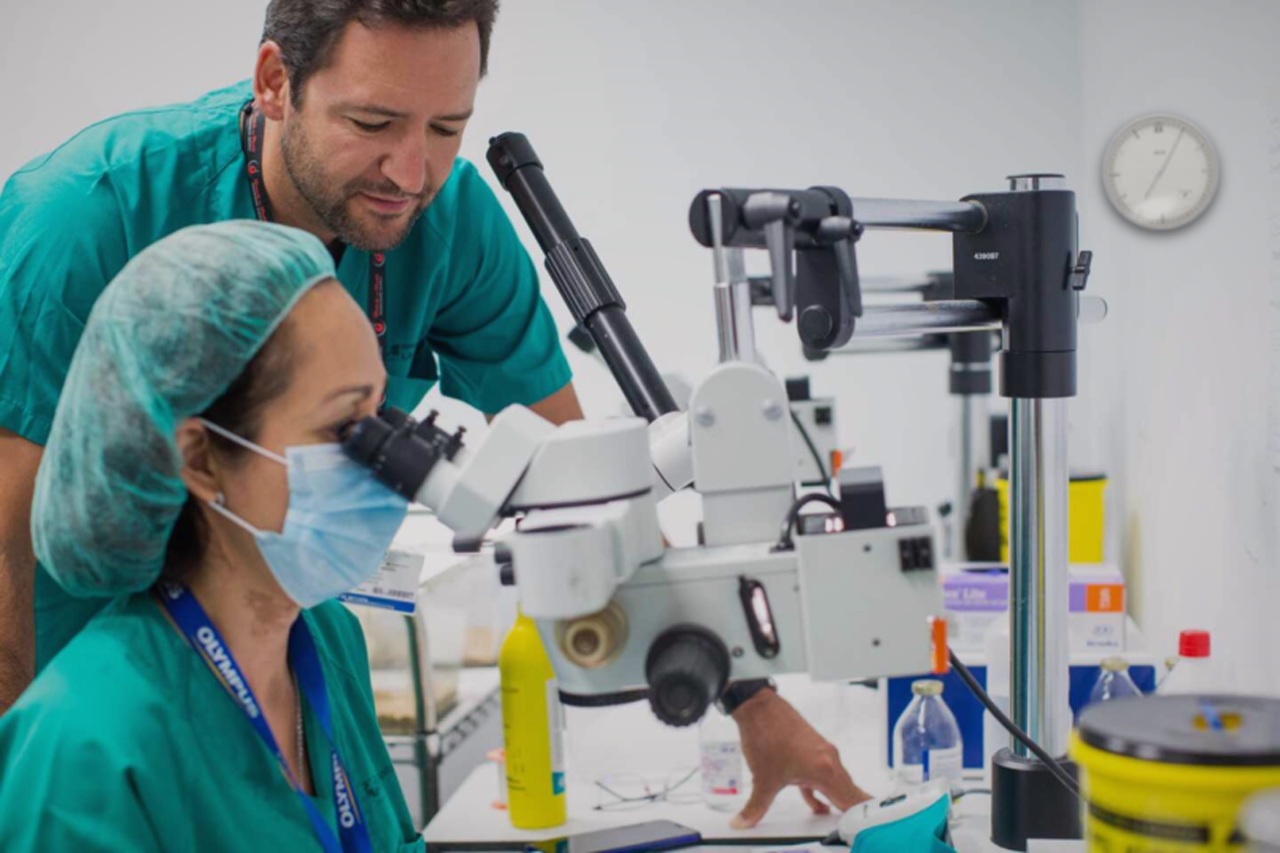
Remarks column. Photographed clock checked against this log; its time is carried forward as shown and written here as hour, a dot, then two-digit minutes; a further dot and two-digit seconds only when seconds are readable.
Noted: 7.05
